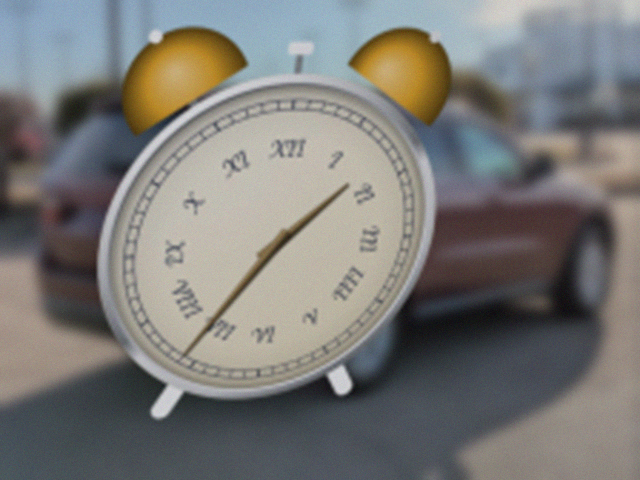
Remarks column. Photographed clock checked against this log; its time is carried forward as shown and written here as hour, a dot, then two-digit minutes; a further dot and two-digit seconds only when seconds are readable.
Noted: 1.36
